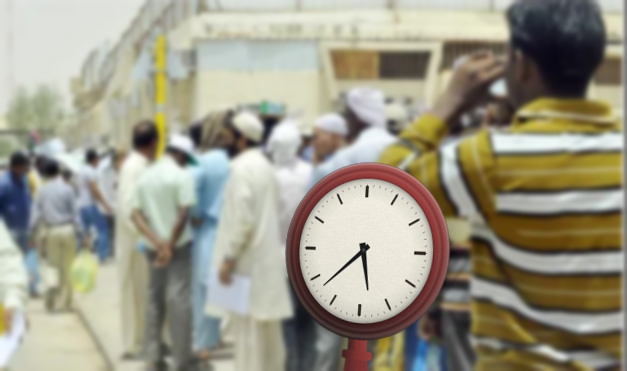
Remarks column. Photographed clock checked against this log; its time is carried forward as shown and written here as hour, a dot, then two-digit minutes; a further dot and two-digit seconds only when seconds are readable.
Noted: 5.38
